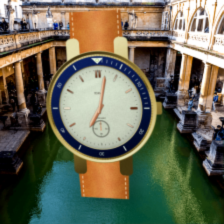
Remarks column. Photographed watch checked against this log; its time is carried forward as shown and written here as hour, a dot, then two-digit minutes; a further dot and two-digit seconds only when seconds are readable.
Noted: 7.02
